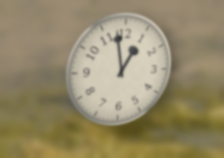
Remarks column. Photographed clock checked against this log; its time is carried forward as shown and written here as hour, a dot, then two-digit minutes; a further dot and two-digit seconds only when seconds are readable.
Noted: 12.58
